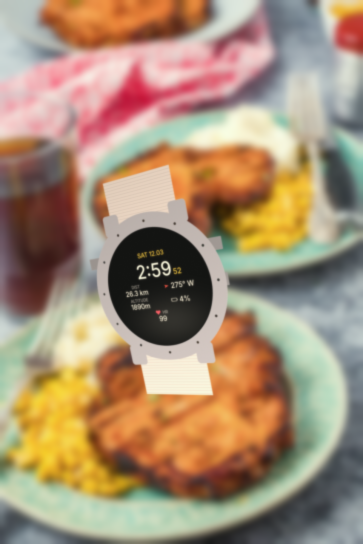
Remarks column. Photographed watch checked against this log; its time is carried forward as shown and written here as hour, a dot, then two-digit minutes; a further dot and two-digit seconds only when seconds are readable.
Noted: 2.59
